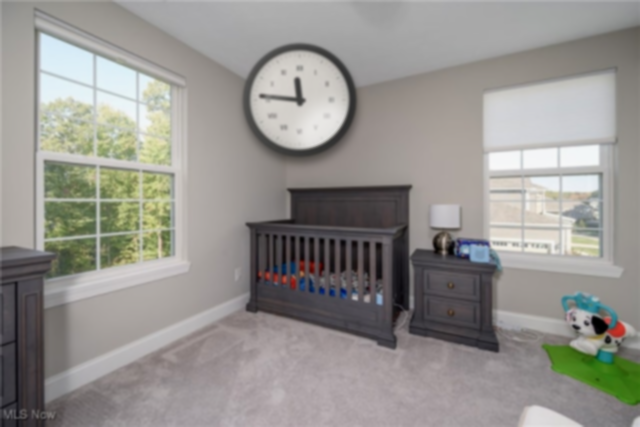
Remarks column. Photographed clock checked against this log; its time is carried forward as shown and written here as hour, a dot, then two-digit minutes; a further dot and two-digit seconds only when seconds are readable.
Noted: 11.46
